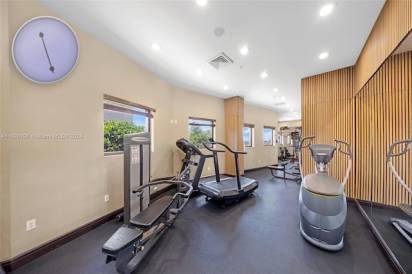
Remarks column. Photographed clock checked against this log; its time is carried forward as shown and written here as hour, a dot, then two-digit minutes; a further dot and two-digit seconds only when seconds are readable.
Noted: 11.27
